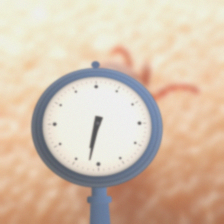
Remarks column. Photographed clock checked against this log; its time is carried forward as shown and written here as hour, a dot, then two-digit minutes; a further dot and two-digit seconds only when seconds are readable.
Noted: 6.32
